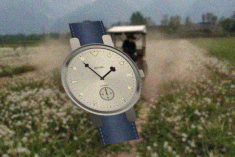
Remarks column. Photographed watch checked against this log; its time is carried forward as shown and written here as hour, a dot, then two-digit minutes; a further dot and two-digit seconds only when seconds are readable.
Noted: 1.54
